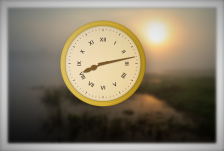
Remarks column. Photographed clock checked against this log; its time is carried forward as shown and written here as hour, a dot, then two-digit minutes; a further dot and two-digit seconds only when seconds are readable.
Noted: 8.13
